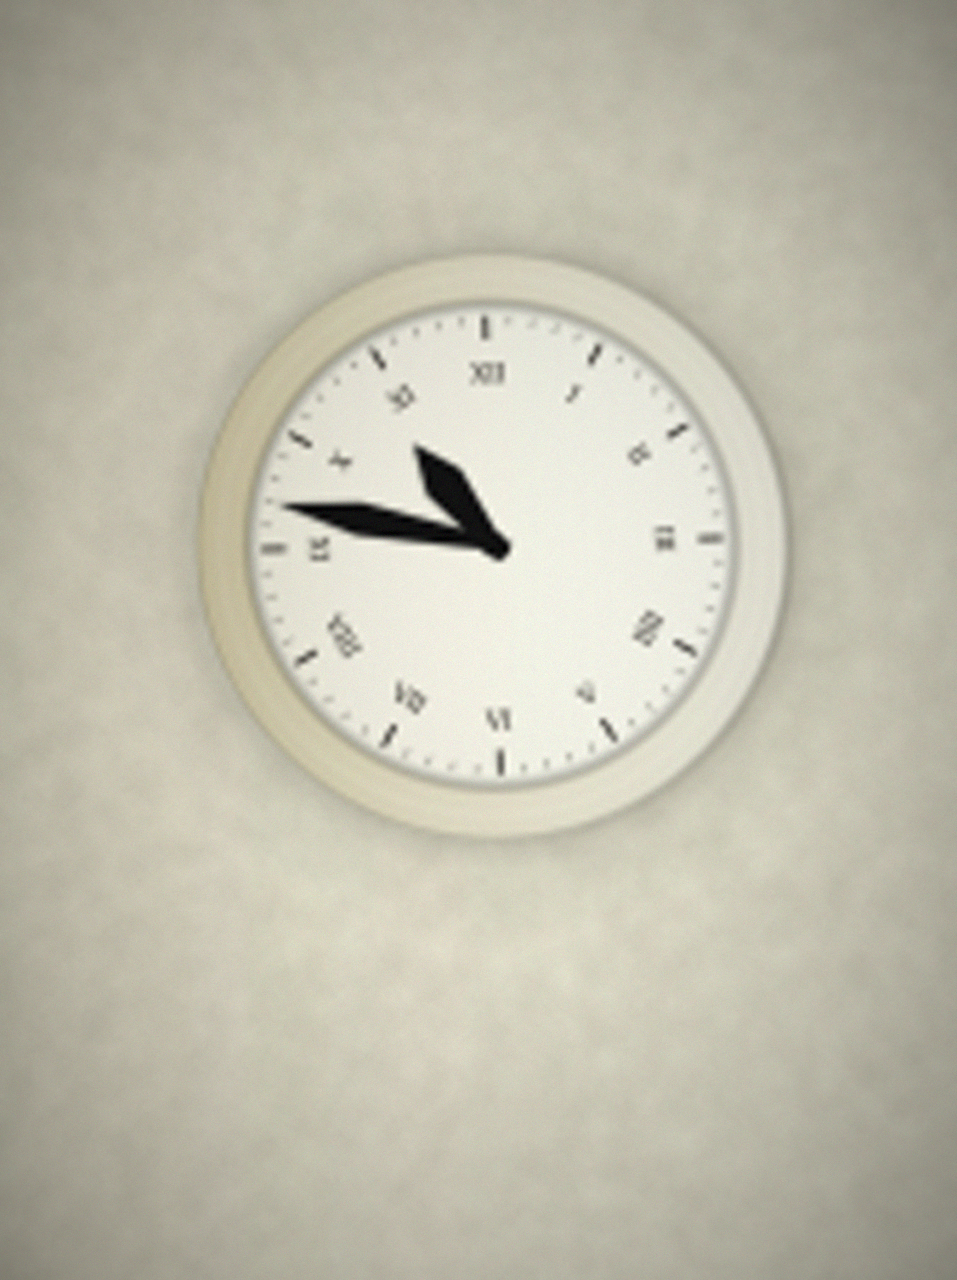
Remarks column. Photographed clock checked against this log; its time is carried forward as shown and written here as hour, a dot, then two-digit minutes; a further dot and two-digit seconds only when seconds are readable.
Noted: 10.47
